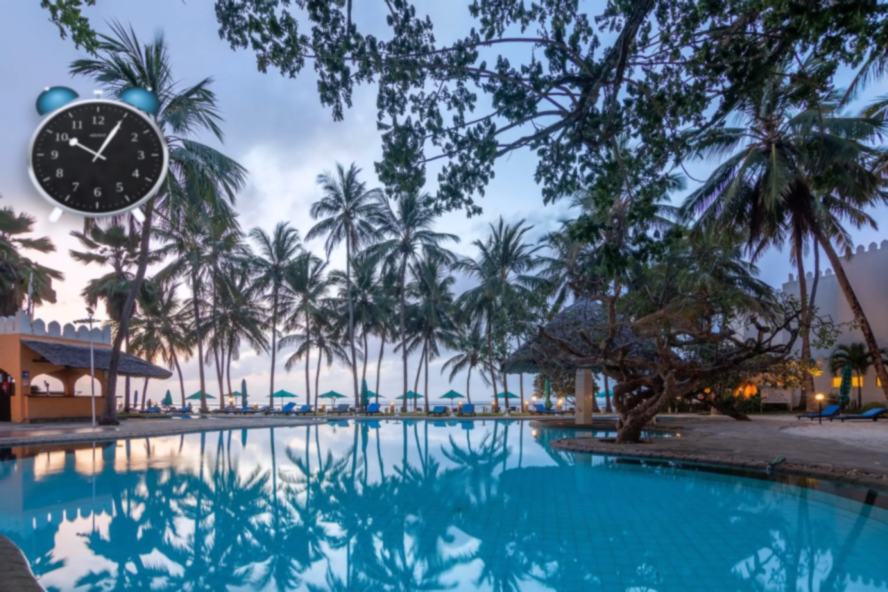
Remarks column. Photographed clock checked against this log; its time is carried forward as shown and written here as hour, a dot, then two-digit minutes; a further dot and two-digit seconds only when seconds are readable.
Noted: 10.05
